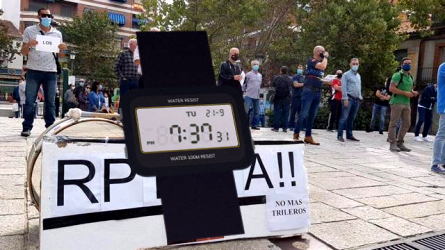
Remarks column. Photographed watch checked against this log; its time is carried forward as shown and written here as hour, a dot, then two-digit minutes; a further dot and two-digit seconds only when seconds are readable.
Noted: 7.37.31
